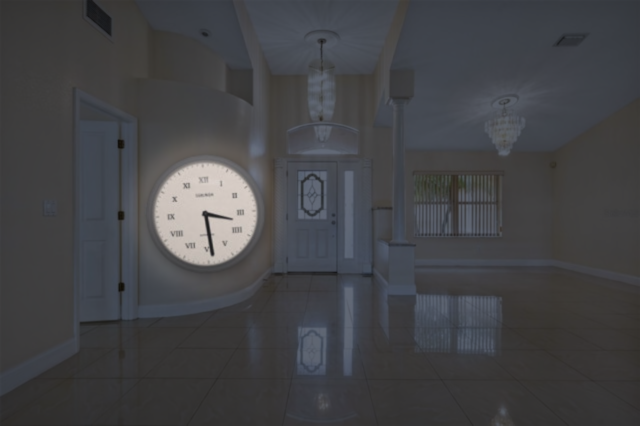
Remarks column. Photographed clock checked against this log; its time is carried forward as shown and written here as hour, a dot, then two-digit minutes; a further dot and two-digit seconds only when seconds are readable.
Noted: 3.29
